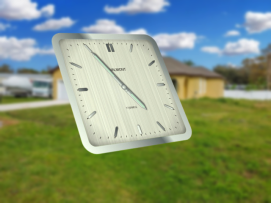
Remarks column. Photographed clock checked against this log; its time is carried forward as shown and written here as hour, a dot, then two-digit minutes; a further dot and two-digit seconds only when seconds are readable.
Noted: 4.55
